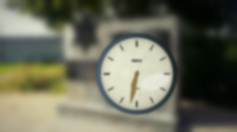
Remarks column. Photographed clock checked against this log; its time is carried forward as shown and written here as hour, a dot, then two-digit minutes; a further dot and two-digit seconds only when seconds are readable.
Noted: 6.32
